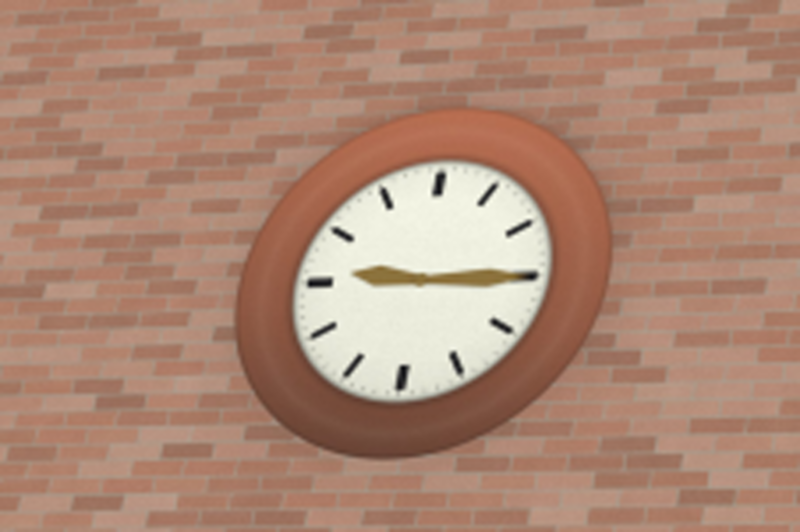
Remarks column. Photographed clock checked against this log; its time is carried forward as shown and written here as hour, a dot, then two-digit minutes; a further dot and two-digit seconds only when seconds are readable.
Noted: 9.15
